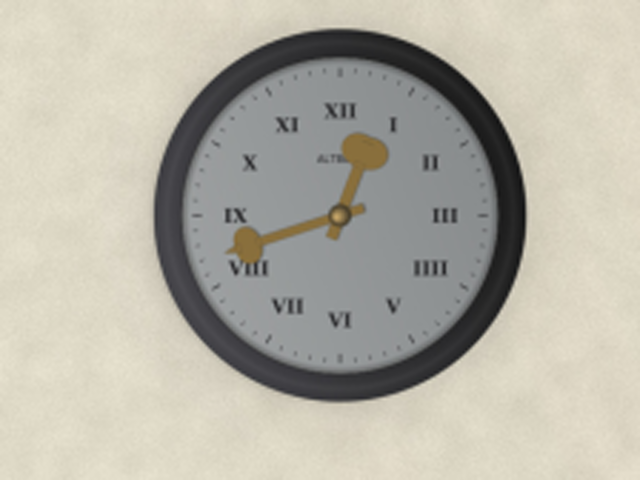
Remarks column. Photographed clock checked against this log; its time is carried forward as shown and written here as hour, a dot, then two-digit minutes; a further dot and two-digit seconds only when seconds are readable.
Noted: 12.42
